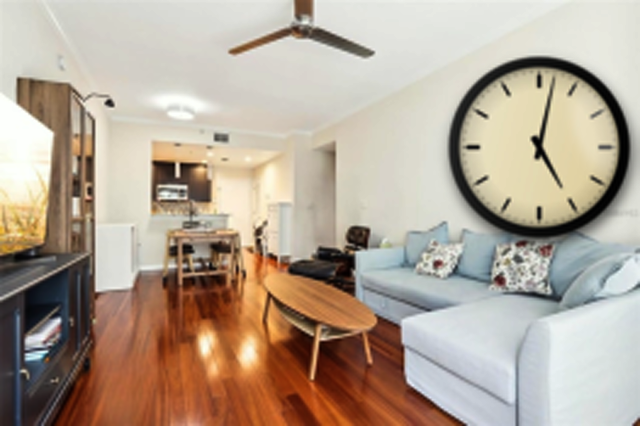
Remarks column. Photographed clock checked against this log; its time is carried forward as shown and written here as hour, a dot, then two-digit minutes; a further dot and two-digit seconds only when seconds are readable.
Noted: 5.02
